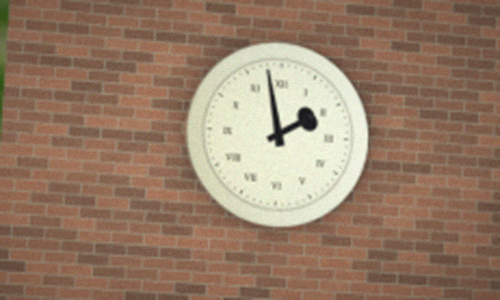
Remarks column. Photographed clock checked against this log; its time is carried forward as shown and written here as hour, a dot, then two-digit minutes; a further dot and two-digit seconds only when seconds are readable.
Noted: 1.58
